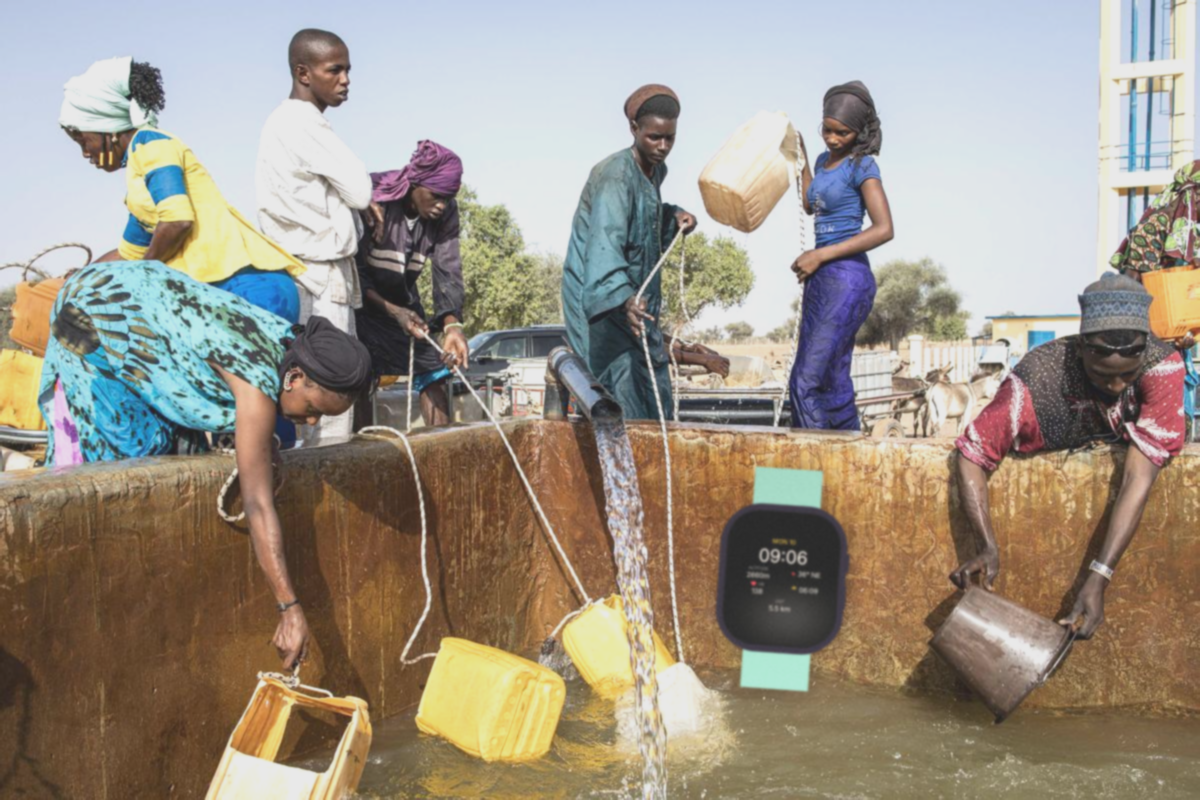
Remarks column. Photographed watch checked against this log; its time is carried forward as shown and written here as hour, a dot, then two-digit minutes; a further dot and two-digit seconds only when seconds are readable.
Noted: 9.06
